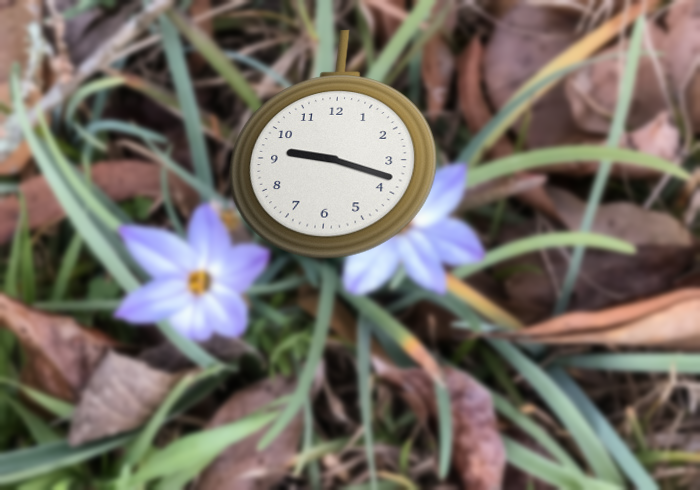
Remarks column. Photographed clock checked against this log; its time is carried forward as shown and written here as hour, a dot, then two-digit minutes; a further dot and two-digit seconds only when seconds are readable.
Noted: 9.18
